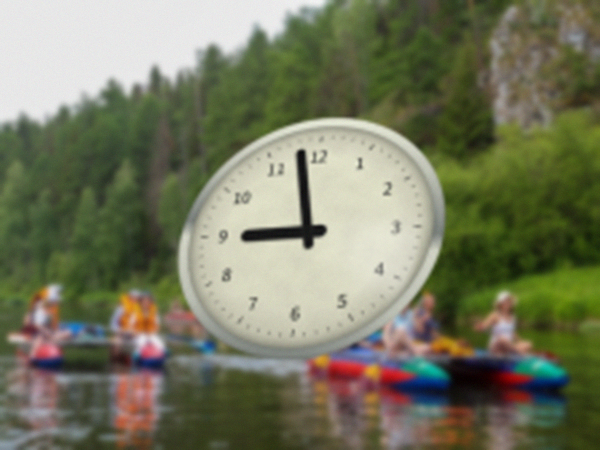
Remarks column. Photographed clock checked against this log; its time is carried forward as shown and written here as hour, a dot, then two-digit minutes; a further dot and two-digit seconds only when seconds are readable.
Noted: 8.58
